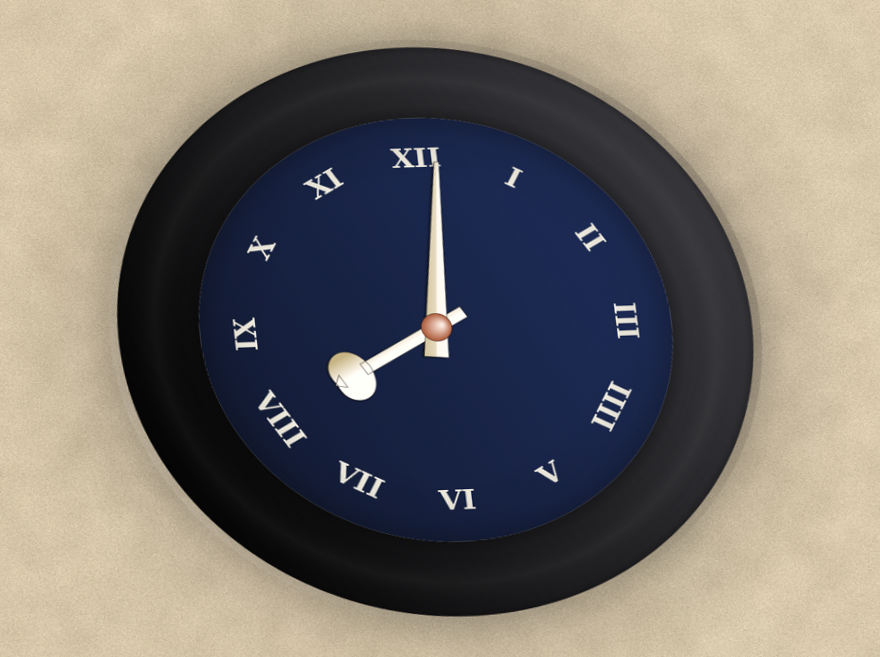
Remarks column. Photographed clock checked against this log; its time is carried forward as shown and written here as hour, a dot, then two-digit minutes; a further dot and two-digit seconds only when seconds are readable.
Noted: 8.01
